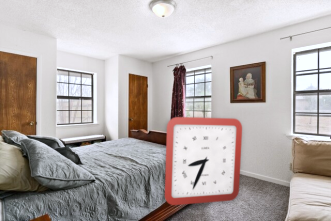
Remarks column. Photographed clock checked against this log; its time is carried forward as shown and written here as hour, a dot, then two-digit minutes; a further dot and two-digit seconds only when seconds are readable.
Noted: 8.34
